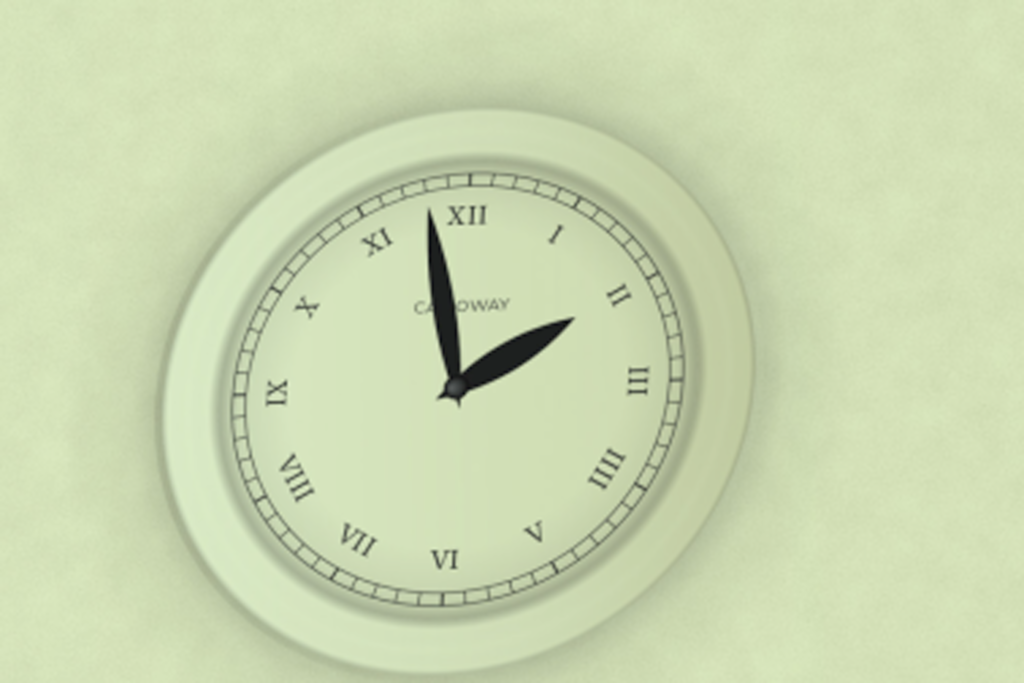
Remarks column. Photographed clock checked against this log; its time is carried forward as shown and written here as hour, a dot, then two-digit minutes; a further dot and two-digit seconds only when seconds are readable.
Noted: 1.58
